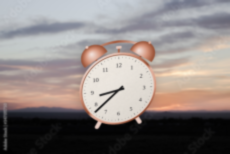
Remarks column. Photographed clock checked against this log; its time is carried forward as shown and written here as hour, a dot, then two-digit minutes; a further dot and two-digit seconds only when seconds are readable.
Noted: 8.38
